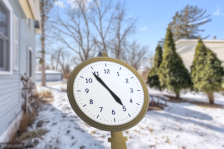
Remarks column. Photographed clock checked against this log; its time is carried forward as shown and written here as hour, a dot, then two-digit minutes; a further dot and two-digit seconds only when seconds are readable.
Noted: 4.54
